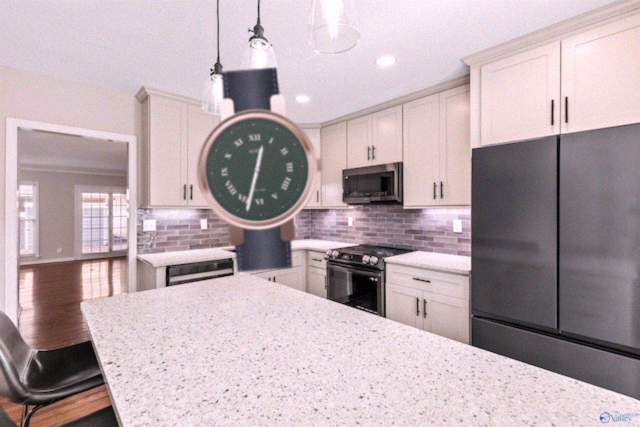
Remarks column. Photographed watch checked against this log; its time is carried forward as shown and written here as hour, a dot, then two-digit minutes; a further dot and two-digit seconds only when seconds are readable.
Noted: 12.33
